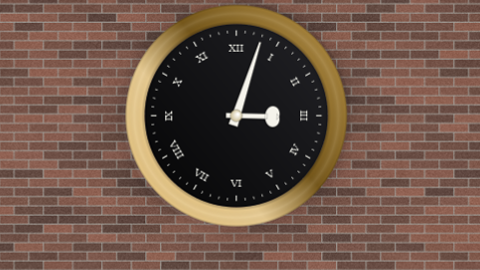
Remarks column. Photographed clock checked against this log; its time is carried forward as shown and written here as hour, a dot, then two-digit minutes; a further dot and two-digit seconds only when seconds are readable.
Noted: 3.03
